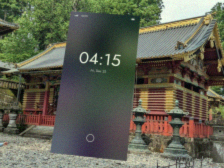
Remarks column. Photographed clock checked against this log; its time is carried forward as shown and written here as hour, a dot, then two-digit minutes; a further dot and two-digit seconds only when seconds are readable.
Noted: 4.15
